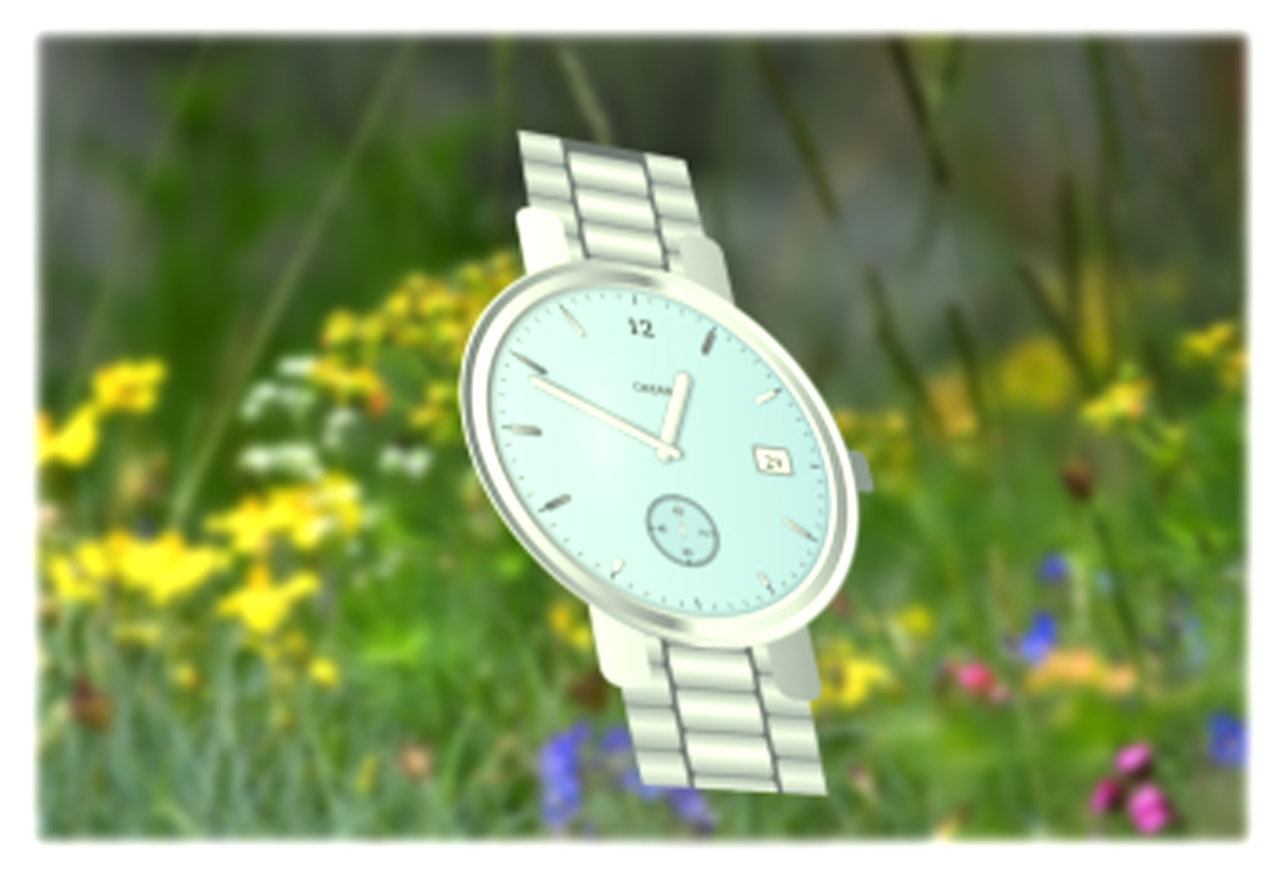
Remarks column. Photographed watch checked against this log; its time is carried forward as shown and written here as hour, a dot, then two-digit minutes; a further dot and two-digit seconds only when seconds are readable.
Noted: 12.49
